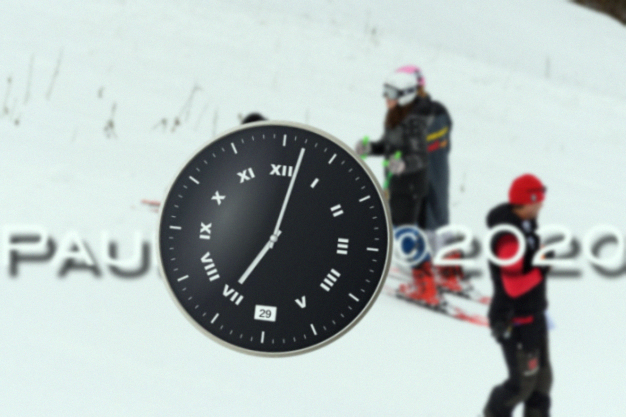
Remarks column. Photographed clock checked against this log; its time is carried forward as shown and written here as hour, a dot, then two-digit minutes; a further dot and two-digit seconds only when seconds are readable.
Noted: 7.02
